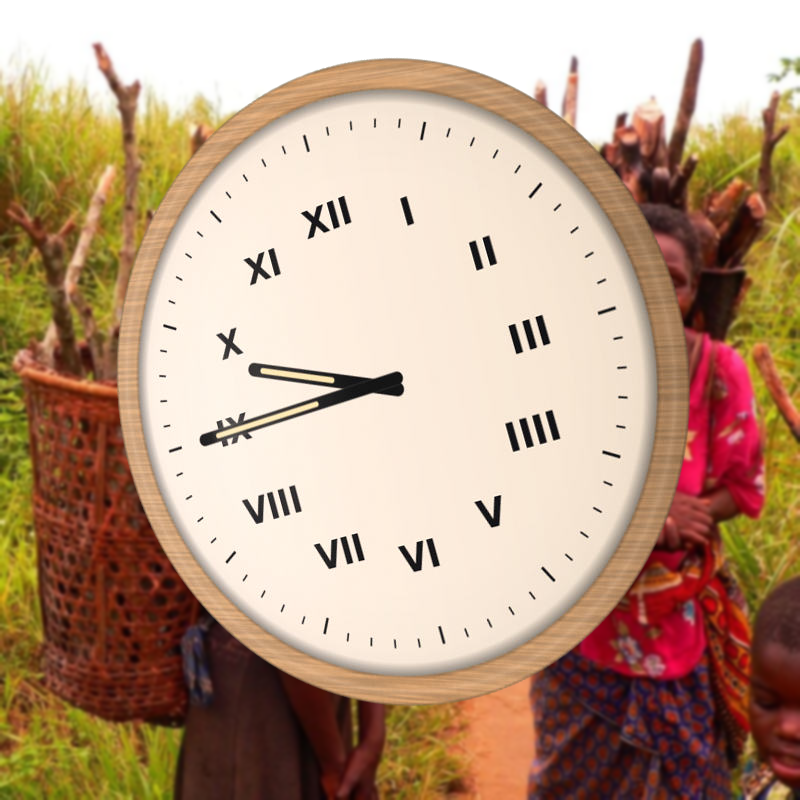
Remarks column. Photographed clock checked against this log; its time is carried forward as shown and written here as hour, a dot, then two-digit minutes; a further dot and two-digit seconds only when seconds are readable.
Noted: 9.45
